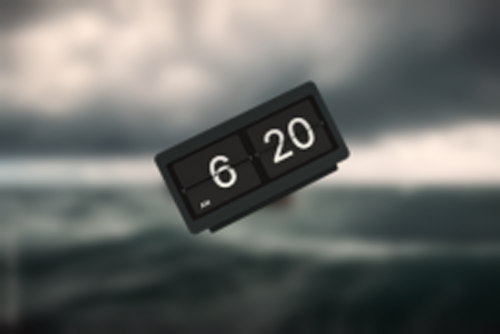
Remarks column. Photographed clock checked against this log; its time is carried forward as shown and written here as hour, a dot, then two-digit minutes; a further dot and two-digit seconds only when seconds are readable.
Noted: 6.20
